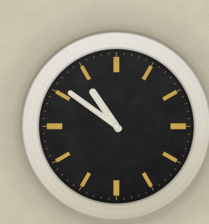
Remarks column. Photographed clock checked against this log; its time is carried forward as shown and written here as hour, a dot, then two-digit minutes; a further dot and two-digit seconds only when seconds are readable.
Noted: 10.51
